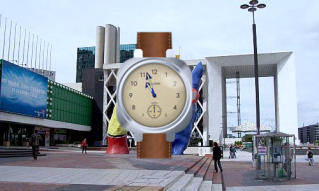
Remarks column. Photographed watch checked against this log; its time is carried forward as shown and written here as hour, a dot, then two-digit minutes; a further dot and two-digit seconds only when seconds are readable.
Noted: 10.57
